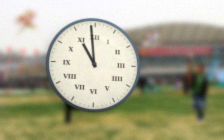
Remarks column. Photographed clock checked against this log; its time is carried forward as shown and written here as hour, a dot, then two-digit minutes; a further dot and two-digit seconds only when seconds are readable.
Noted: 10.59
